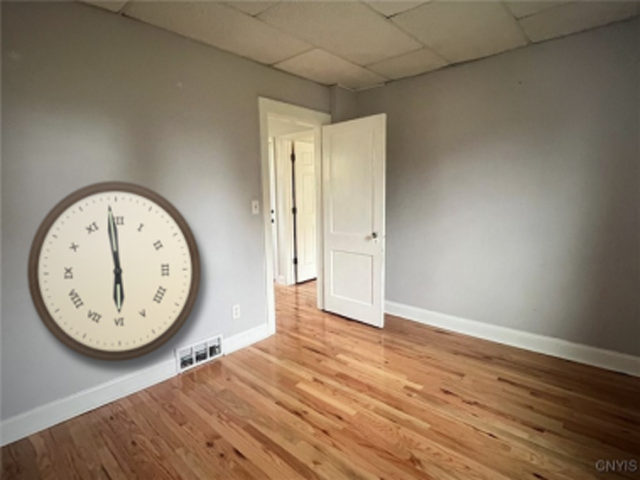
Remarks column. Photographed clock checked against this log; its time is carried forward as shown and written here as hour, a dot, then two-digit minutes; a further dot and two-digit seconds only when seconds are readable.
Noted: 5.59
